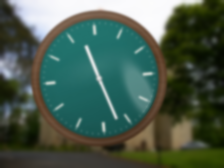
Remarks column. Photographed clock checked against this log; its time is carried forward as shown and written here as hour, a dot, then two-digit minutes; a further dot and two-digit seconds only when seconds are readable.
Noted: 11.27
